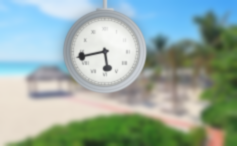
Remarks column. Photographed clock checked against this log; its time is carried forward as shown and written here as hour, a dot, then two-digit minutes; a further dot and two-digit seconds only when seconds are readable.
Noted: 5.43
